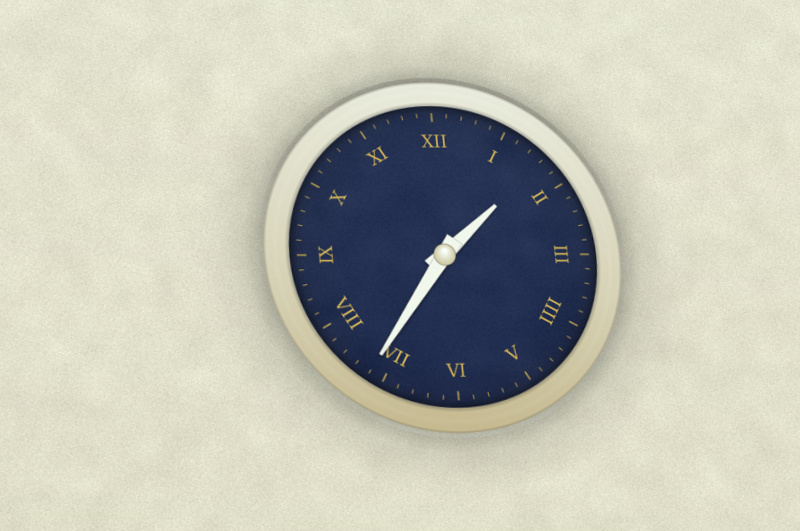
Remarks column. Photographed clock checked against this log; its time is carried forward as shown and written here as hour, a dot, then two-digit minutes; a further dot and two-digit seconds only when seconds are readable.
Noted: 1.36
